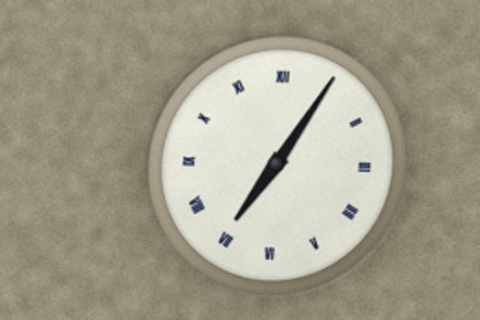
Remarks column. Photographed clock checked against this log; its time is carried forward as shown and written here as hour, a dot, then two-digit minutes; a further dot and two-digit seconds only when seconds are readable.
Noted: 7.05
